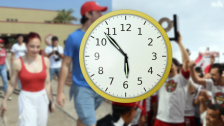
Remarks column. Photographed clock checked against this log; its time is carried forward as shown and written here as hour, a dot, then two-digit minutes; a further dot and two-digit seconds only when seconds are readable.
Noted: 5.53
